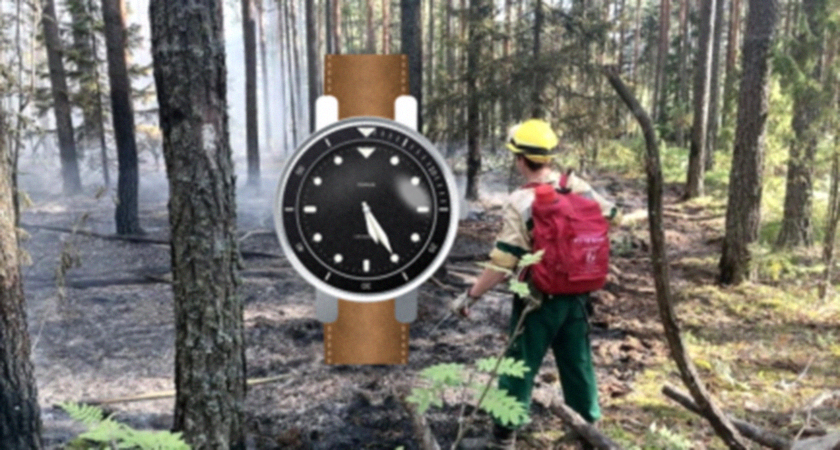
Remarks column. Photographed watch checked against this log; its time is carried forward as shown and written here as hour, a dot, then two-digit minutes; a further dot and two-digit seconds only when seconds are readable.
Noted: 5.25
